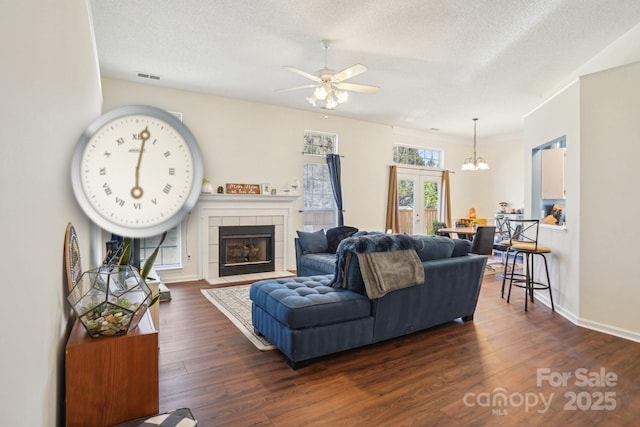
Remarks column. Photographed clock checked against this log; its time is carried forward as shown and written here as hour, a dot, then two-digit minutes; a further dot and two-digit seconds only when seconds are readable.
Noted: 6.02
